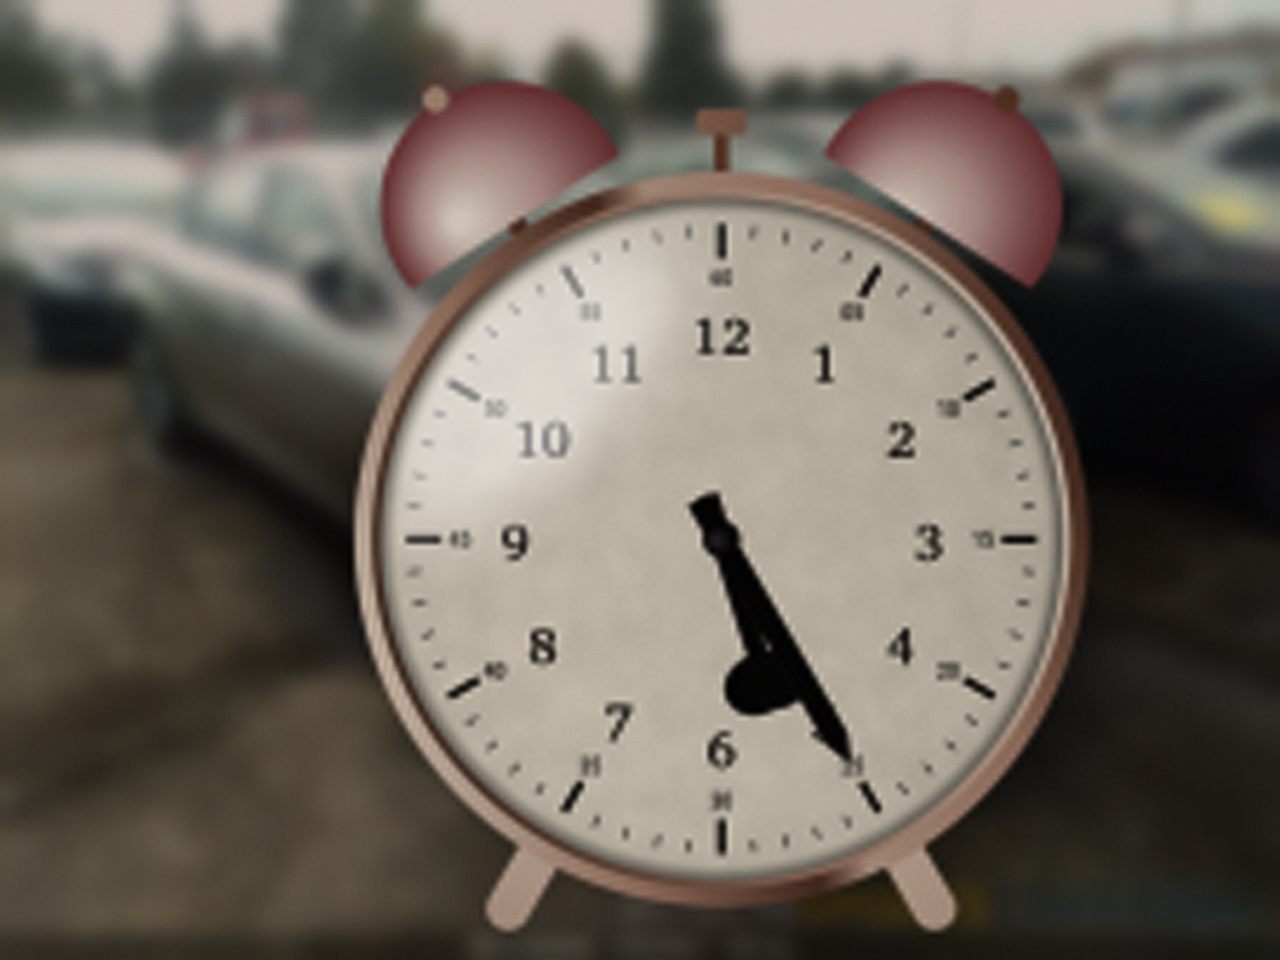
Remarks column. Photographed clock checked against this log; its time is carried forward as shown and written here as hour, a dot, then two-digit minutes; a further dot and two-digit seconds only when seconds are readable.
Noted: 5.25
